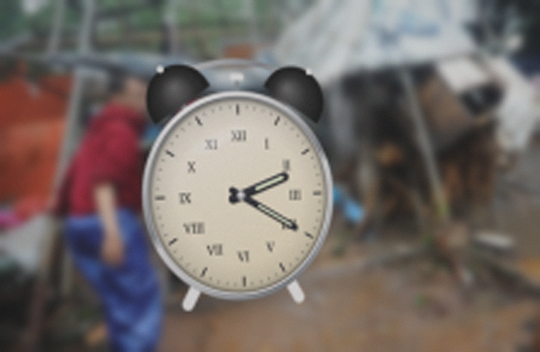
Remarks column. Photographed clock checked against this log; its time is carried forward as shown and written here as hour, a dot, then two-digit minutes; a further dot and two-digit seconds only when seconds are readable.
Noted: 2.20
